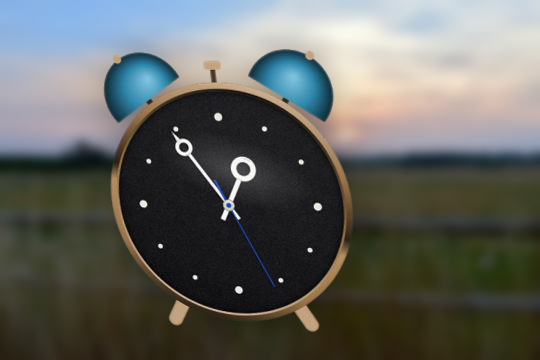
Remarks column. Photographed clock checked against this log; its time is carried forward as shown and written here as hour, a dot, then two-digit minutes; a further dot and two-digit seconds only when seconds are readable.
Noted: 12.54.26
